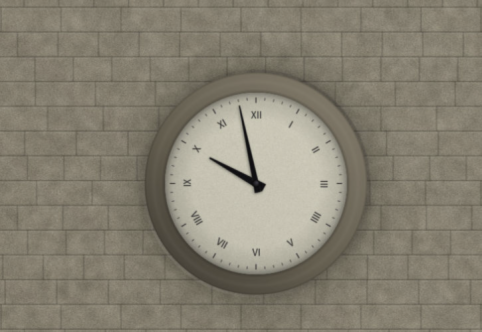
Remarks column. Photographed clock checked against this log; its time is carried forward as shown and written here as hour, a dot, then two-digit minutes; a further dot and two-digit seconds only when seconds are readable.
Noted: 9.58
